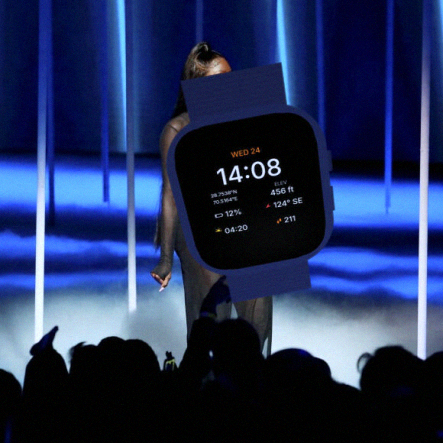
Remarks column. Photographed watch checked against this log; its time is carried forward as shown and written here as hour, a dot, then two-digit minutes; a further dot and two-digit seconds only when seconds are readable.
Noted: 14.08
